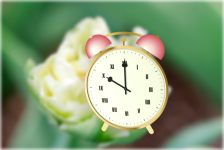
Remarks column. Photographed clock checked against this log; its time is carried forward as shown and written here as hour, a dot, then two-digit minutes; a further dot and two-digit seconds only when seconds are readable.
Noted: 10.00
